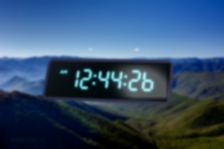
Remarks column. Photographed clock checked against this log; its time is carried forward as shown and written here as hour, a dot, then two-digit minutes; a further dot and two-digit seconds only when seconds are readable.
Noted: 12.44.26
